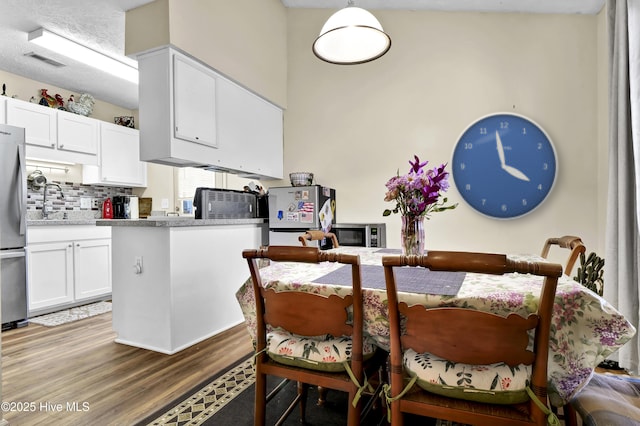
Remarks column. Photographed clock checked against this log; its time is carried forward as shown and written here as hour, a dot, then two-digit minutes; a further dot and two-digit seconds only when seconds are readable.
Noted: 3.58
